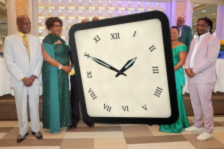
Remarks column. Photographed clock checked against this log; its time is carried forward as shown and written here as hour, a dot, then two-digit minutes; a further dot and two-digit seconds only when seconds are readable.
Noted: 1.50
